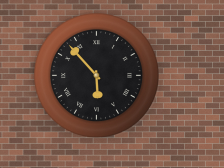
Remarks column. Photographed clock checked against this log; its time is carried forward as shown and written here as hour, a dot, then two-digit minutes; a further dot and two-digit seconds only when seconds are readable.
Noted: 5.53
